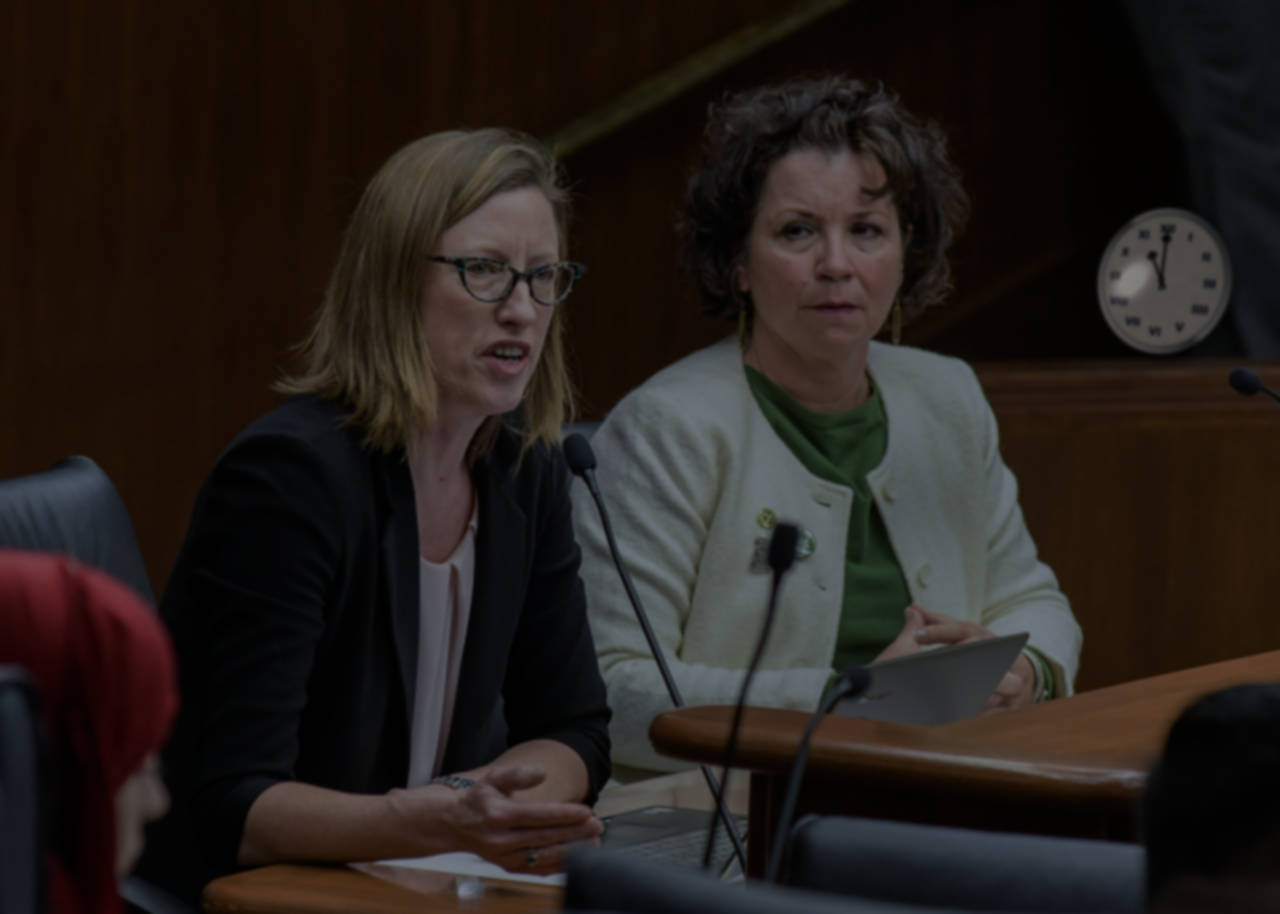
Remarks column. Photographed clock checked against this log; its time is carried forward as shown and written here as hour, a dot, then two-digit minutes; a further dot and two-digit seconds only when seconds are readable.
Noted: 11.00
